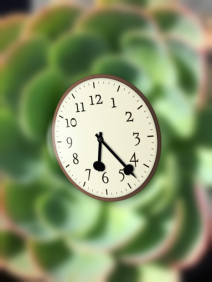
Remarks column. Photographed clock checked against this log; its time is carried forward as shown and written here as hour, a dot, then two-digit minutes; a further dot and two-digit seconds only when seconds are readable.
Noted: 6.23
